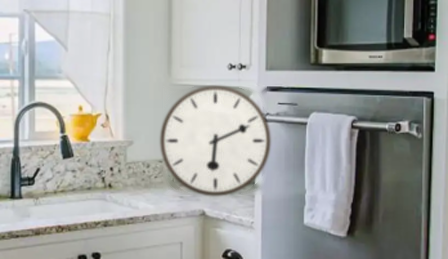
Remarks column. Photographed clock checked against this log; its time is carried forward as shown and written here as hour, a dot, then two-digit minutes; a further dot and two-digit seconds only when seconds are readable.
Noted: 6.11
